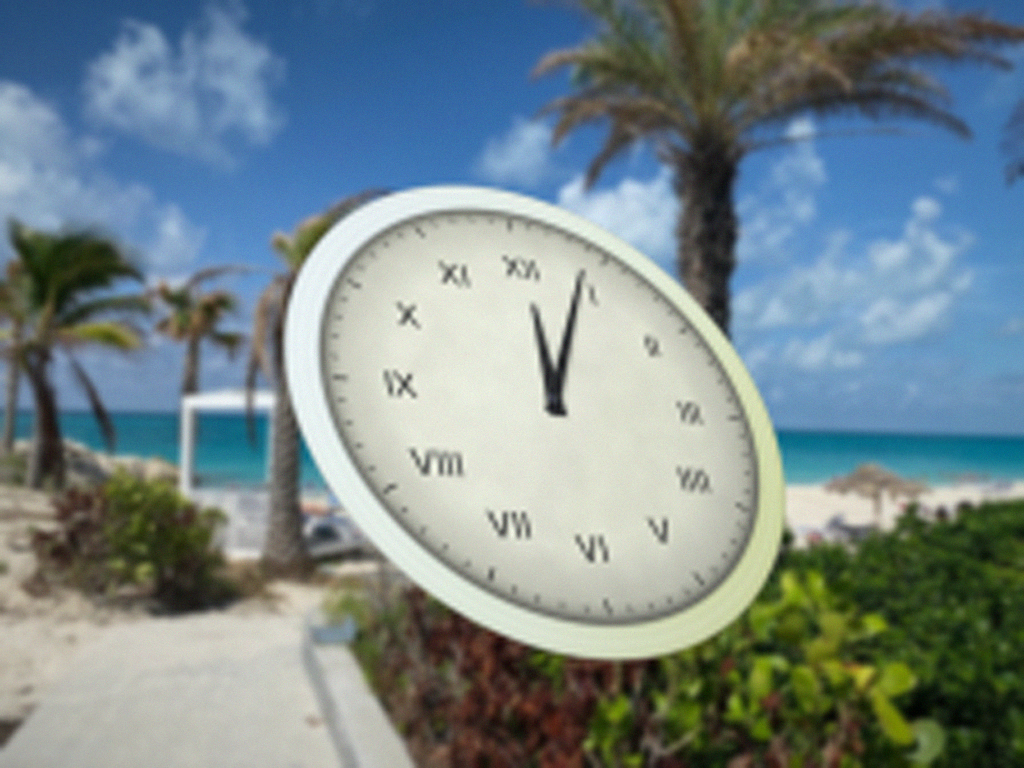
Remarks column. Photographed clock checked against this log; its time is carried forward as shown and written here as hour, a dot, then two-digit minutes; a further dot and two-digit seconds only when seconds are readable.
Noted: 12.04
